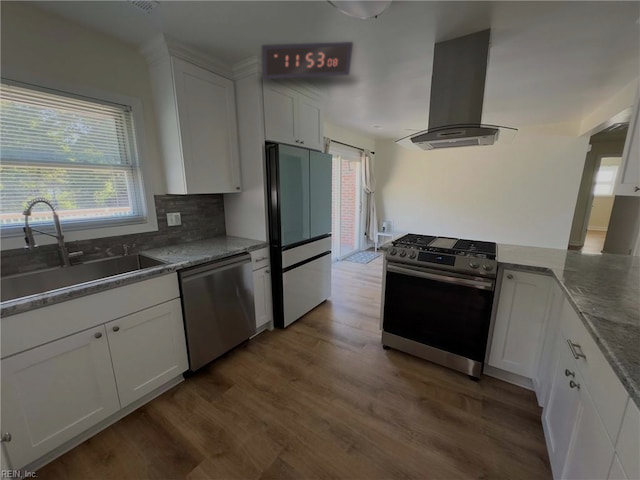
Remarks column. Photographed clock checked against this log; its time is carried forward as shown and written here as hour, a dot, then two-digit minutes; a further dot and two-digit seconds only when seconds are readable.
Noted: 11.53
